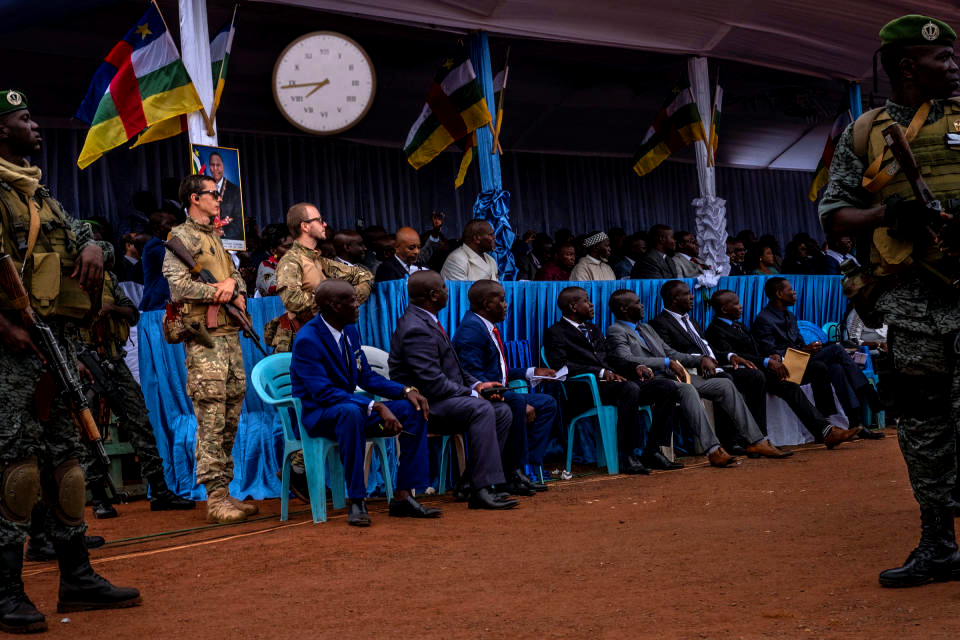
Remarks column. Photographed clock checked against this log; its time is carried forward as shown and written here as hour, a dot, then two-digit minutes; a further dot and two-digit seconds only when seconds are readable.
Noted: 7.44
